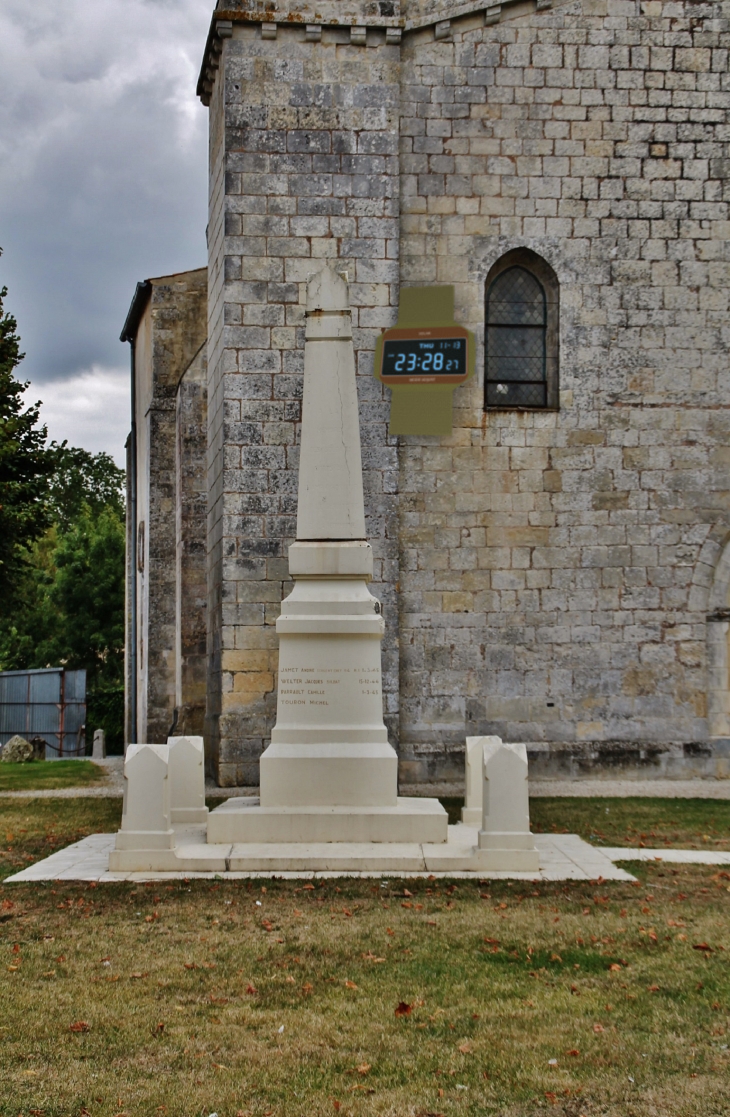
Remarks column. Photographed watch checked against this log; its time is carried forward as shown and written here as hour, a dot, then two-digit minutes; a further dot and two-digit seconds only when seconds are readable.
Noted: 23.28
